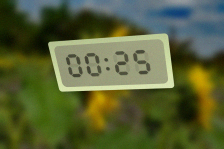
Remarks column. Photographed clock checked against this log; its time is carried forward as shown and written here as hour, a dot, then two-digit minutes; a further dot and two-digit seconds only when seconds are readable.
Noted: 0.25
